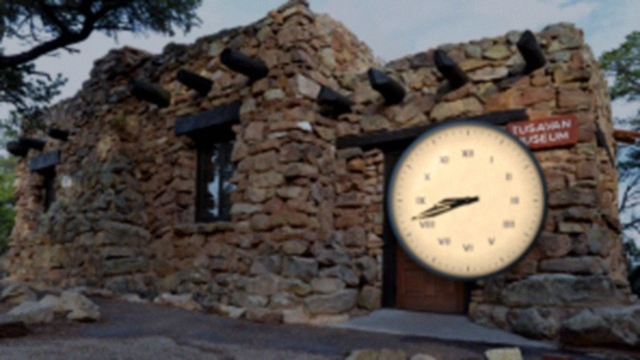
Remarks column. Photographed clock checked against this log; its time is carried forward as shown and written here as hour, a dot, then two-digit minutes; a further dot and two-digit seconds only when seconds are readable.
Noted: 8.42
